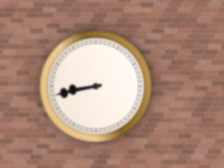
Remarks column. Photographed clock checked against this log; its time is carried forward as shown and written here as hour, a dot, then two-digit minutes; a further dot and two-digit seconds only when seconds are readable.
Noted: 8.43
